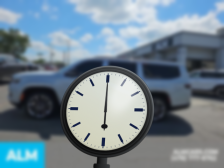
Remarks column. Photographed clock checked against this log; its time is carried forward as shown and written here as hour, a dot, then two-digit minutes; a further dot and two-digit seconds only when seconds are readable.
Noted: 6.00
